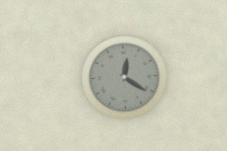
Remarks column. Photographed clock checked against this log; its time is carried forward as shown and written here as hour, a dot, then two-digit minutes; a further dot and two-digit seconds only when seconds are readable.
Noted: 12.21
